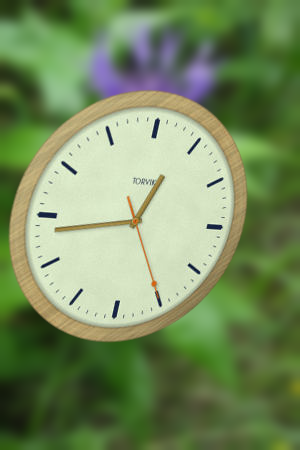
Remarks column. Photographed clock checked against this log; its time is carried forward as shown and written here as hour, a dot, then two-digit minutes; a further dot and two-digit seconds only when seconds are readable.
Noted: 12.43.25
